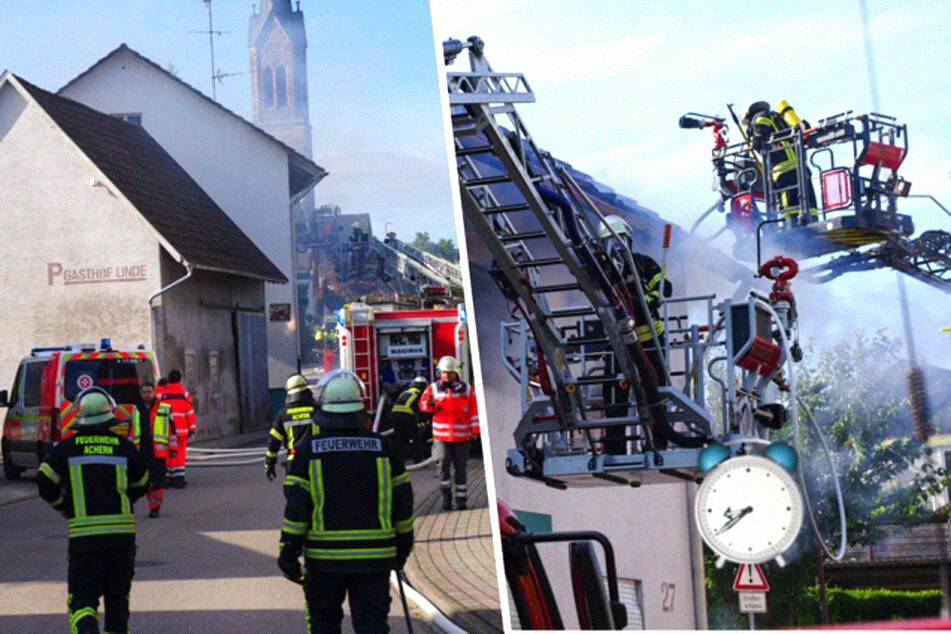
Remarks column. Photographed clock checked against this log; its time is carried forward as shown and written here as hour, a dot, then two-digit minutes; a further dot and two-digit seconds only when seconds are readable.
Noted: 8.39
